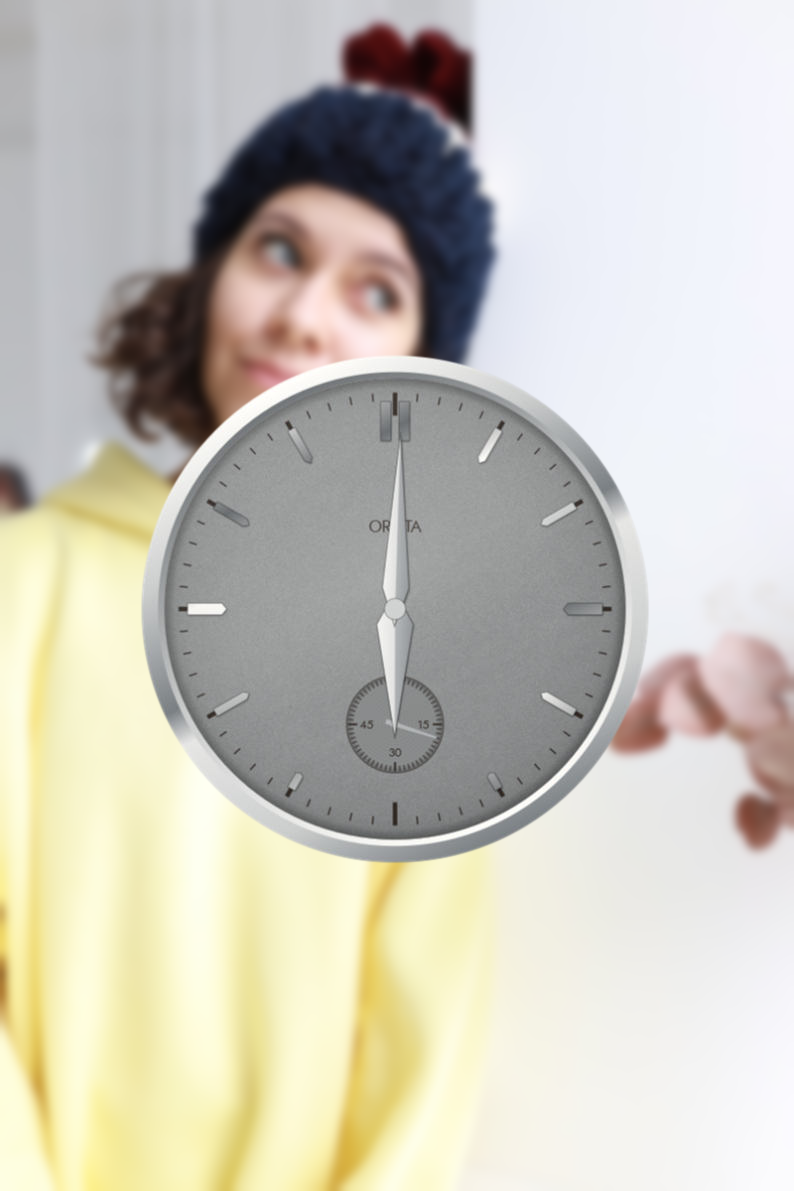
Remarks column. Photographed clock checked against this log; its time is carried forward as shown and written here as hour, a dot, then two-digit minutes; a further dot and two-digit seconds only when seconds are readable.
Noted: 6.00.18
